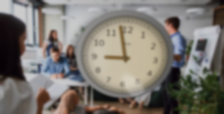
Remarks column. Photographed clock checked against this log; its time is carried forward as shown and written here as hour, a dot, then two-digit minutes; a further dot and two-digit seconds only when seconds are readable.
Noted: 8.58
